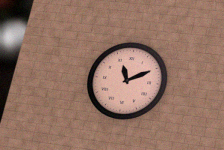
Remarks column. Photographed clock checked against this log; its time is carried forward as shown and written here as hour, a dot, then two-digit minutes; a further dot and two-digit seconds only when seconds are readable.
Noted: 11.10
